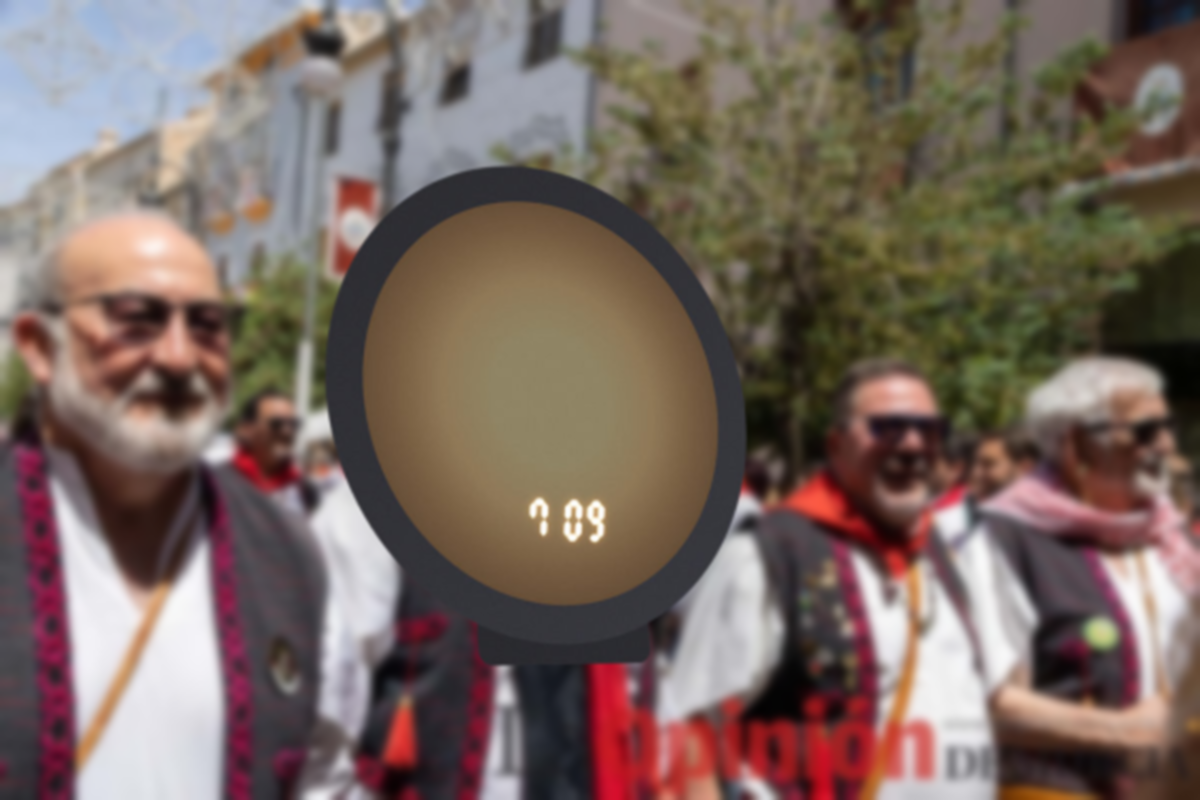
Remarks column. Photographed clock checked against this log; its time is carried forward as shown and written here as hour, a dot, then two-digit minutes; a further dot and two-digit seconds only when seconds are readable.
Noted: 7.09
